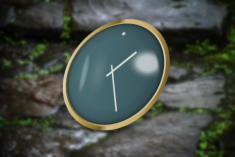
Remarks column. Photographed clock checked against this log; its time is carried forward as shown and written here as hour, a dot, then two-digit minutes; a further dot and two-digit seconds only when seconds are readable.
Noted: 1.26
